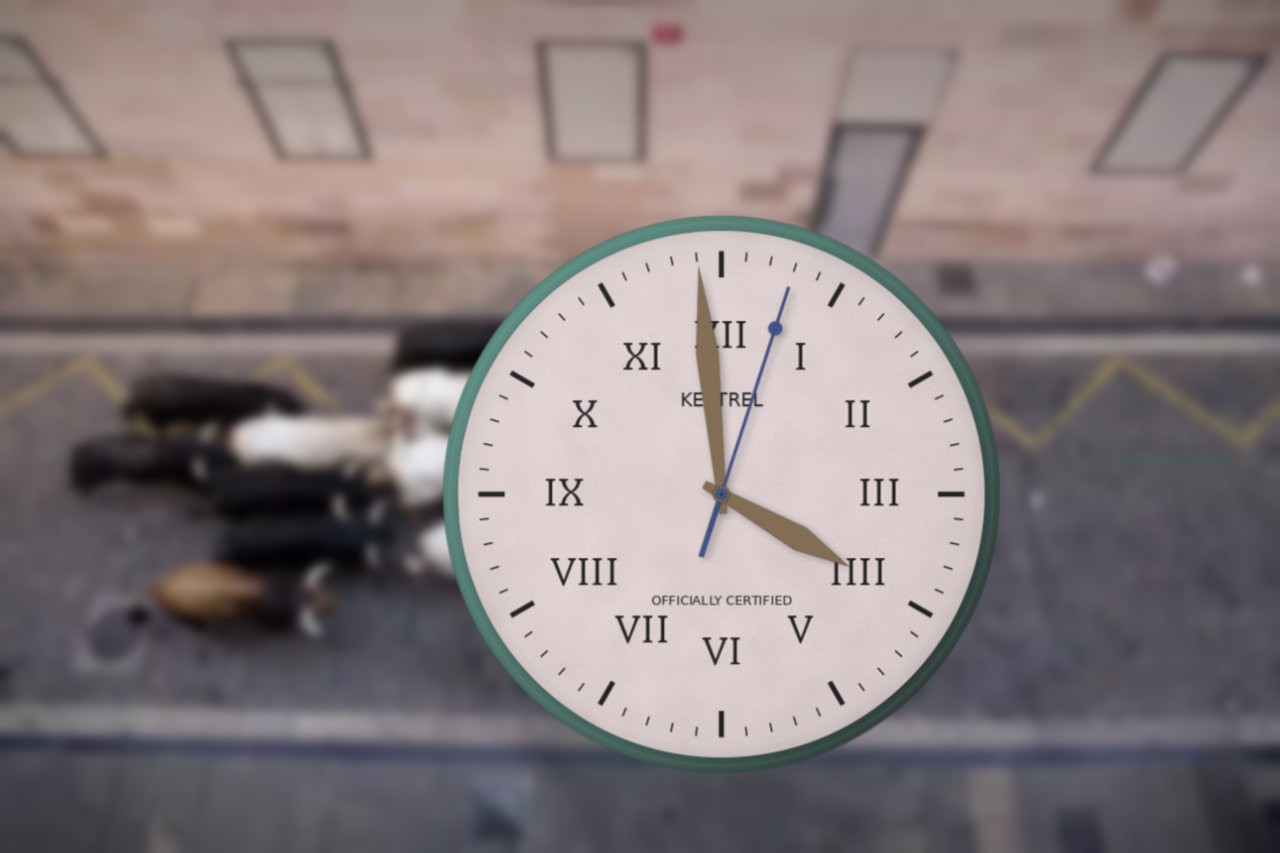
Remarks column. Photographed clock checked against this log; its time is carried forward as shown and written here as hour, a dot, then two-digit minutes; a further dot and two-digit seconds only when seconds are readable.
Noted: 3.59.03
